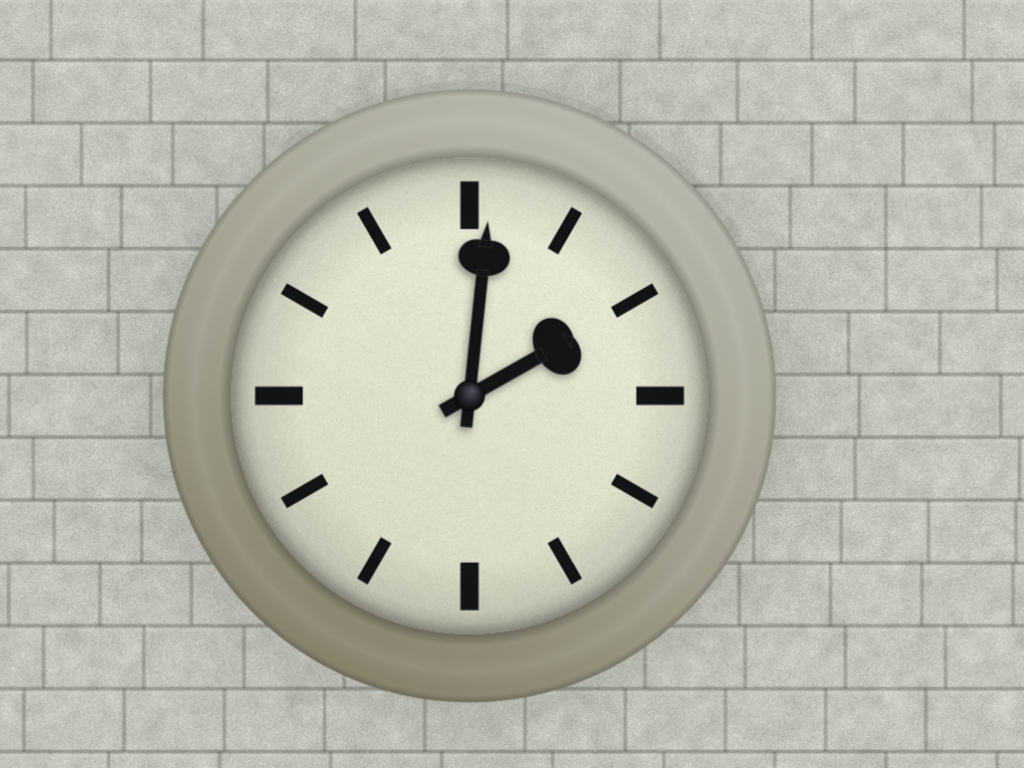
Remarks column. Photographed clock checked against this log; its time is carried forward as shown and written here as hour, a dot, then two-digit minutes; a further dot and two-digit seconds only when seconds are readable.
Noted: 2.01
